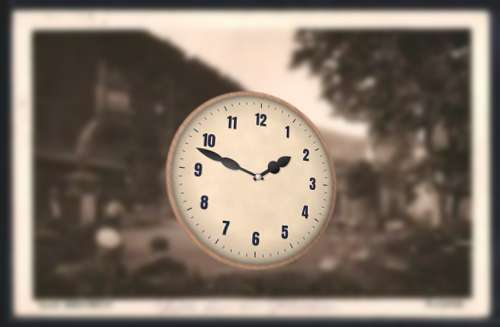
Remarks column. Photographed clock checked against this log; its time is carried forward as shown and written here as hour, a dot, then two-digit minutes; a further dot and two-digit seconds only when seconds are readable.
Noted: 1.48
